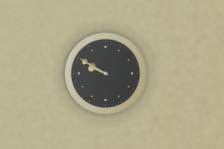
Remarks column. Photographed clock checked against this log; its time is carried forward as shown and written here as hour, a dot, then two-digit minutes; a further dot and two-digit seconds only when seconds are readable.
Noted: 9.50
